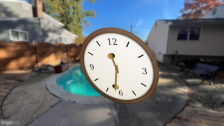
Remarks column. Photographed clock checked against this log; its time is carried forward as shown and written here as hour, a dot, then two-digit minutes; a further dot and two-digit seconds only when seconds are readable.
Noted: 11.32
